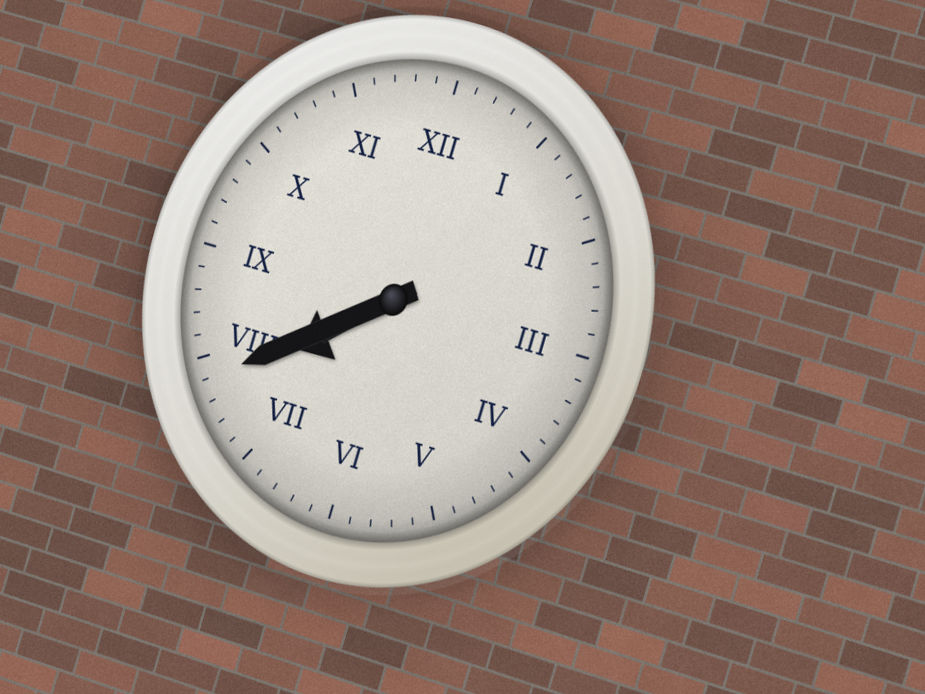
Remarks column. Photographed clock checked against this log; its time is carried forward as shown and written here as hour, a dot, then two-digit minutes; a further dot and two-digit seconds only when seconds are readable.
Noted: 7.39
